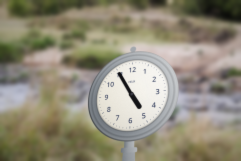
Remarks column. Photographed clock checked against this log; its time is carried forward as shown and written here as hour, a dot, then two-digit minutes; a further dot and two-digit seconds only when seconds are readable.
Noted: 4.55
